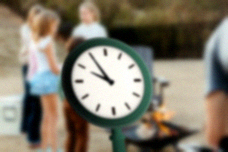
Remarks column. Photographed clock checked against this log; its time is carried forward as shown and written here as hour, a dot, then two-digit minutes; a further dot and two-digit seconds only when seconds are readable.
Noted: 9.55
